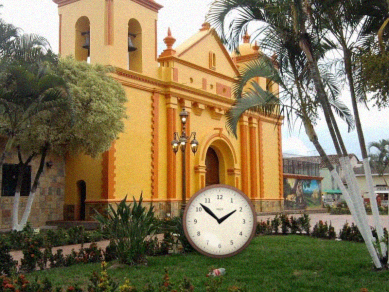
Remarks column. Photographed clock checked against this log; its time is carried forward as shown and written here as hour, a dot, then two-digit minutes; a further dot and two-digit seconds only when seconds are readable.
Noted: 1.52
